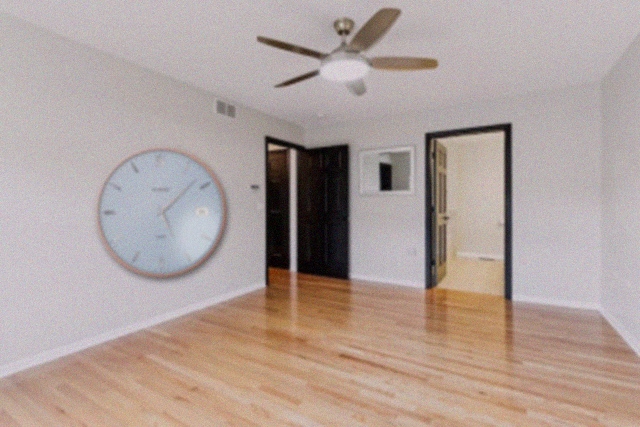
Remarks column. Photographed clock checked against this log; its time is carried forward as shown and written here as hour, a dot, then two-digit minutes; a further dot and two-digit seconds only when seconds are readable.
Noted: 5.08
